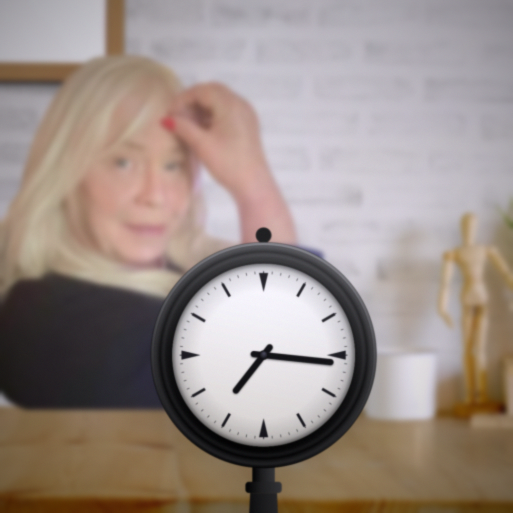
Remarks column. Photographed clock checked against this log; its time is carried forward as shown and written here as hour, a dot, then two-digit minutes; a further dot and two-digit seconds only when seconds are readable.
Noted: 7.16
